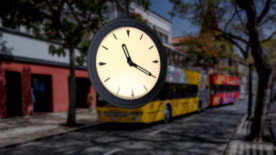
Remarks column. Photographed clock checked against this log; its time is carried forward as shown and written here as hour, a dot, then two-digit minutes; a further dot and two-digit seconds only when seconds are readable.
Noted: 11.20
